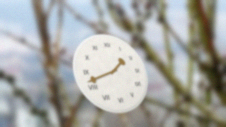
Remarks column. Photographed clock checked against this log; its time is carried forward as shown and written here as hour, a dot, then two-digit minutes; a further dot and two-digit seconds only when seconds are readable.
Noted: 1.42
